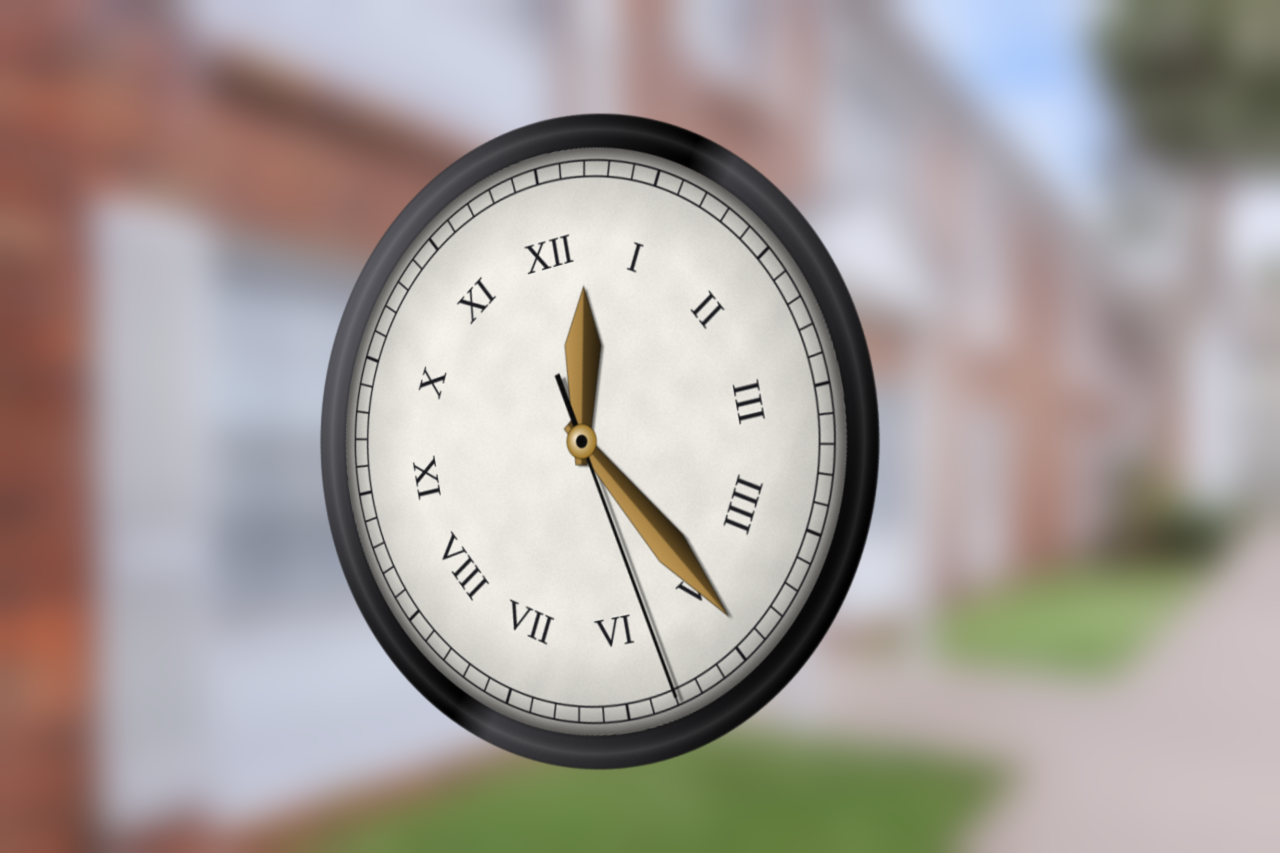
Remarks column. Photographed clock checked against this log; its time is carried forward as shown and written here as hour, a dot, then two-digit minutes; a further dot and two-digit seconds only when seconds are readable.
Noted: 12.24.28
